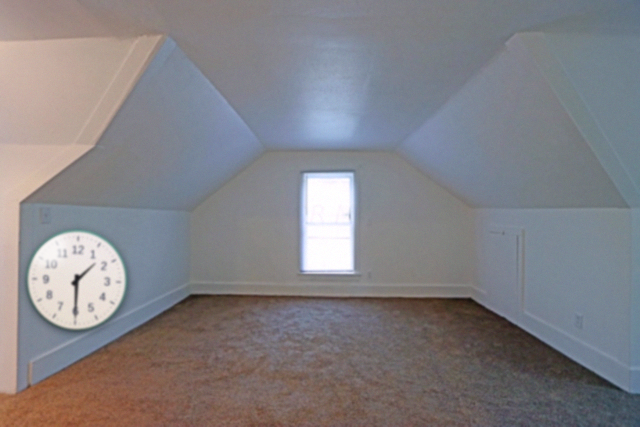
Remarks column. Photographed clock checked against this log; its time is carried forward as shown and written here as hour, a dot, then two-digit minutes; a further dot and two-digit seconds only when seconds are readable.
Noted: 1.30
